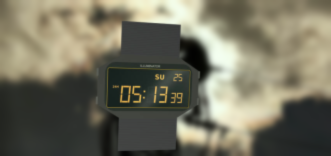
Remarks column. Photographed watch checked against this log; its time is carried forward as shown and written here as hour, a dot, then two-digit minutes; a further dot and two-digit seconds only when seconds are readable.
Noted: 5.13.39
